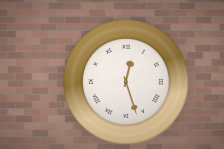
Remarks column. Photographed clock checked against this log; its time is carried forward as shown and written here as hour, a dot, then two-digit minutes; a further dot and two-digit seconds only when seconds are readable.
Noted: 12.27
